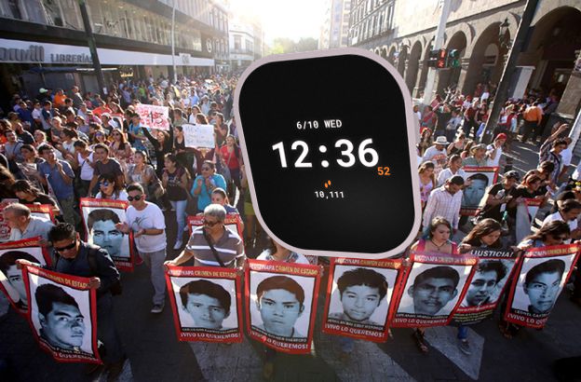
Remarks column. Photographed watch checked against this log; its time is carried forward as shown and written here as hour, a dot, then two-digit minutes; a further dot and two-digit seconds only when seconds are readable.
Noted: 12.36.52
